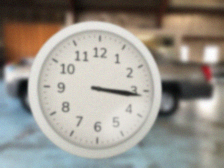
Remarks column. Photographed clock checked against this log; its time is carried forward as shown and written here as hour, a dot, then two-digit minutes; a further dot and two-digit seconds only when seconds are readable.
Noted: 3.16
